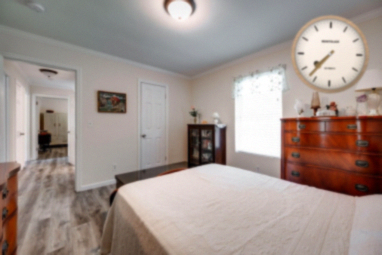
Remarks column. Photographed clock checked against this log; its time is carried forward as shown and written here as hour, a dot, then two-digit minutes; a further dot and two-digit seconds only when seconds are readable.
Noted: 7.37
